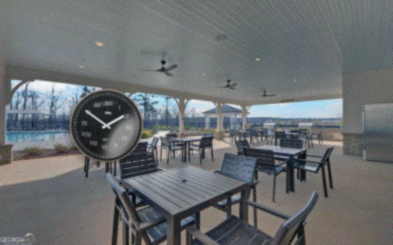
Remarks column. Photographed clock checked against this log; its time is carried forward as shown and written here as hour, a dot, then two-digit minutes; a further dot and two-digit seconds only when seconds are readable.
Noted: 1.50
